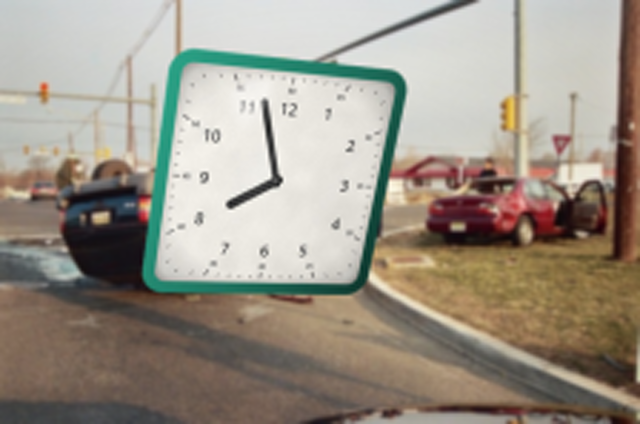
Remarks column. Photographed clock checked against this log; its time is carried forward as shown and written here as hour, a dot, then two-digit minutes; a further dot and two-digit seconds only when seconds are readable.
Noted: 7.57
